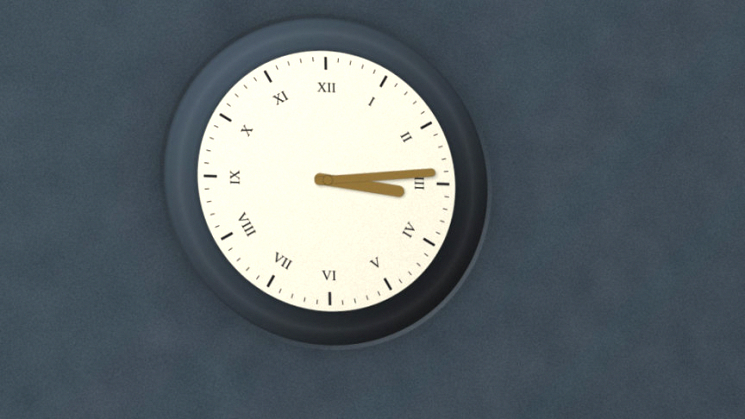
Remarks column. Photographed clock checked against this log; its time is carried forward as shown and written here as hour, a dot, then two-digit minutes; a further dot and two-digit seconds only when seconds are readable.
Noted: 3.14
